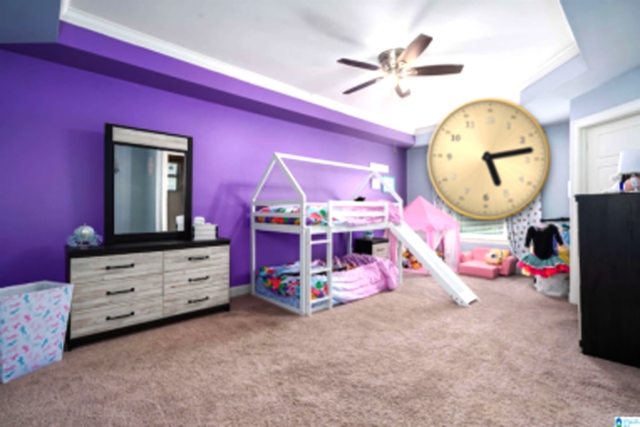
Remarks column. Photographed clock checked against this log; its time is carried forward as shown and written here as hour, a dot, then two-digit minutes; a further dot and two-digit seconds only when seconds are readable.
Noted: 5.13
